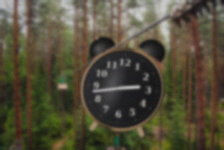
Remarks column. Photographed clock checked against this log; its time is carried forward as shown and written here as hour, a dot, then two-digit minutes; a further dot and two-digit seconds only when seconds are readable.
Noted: 2.43
